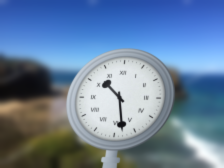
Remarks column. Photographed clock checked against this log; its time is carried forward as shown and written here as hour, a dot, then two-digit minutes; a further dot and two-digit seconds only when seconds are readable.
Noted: 10.28
